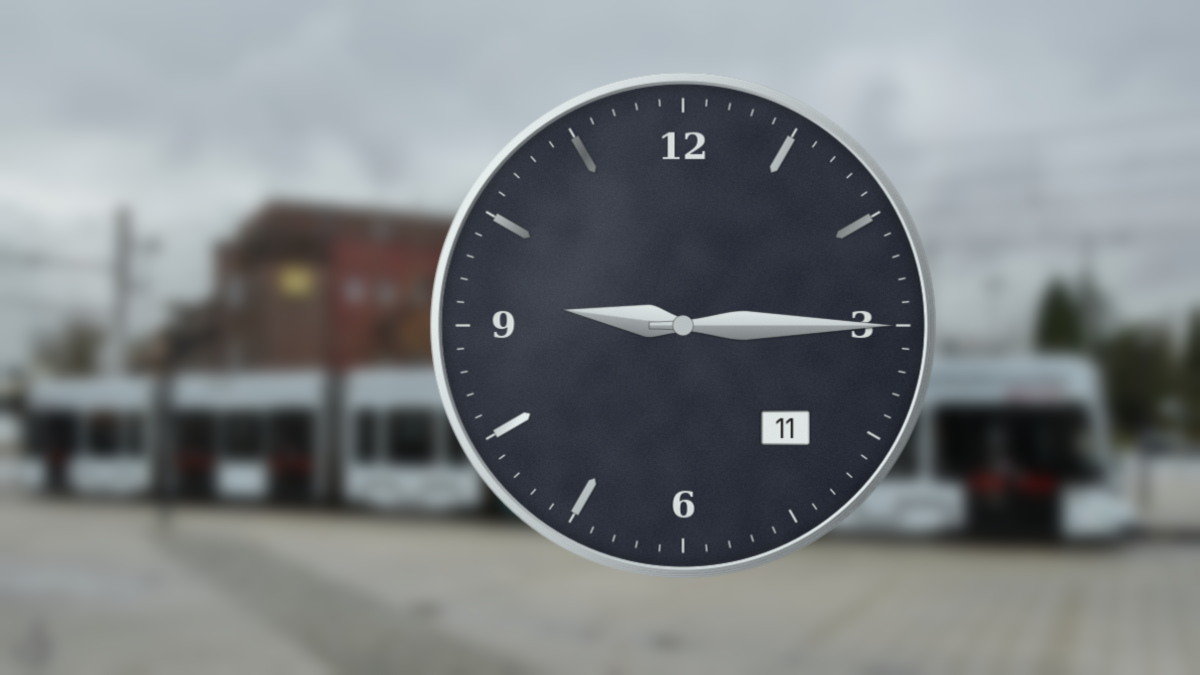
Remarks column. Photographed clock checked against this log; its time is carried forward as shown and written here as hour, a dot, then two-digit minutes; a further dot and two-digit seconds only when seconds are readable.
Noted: 9.15
